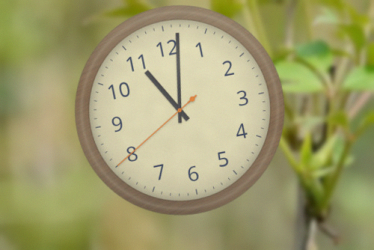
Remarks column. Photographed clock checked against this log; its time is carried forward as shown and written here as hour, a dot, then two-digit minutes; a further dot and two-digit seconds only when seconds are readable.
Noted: 11.01.40
